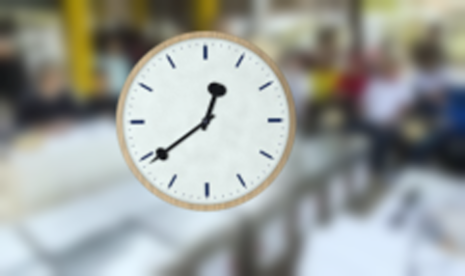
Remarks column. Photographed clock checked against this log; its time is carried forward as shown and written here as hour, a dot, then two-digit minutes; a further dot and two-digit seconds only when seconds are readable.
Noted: 12.39
